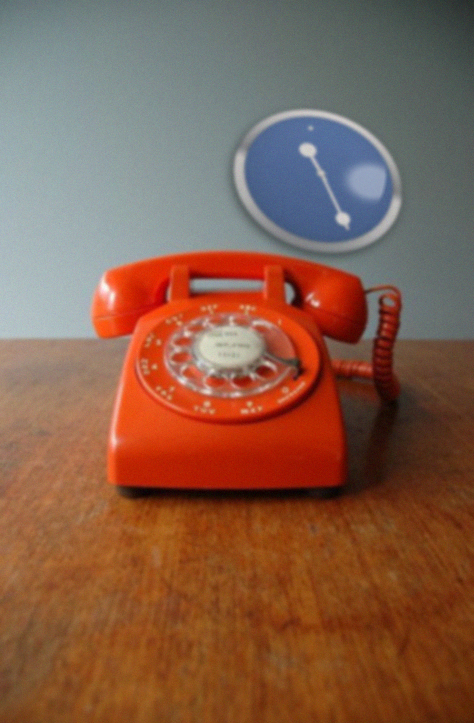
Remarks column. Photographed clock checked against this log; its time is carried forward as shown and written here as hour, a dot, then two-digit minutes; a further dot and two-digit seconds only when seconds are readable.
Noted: 11.28
